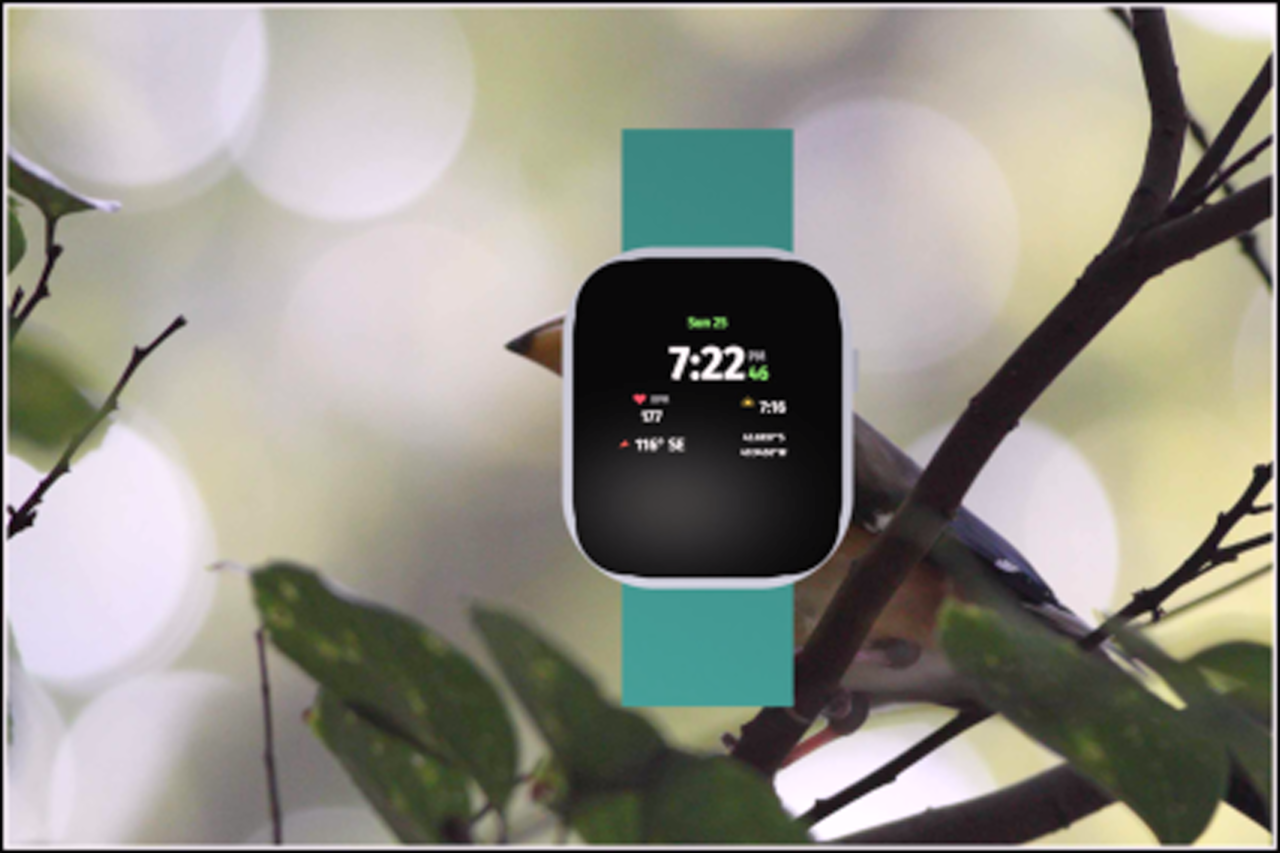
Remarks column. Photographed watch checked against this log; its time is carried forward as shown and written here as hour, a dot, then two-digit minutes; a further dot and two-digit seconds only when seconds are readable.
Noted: 7.22
